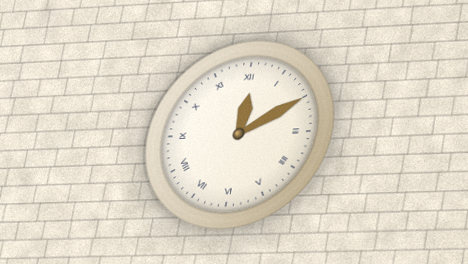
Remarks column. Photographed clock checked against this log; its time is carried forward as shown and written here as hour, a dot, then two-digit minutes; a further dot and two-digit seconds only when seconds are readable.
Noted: 12.10
